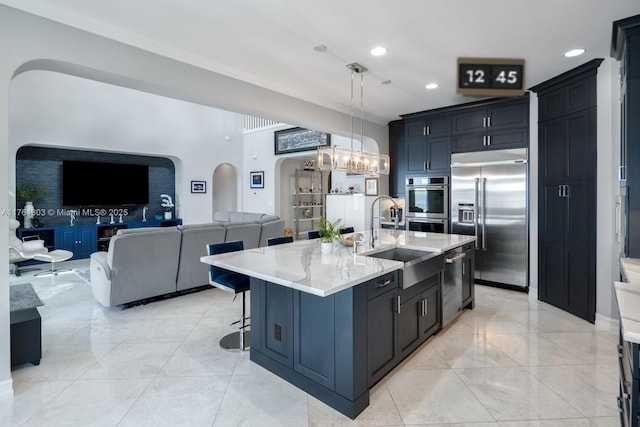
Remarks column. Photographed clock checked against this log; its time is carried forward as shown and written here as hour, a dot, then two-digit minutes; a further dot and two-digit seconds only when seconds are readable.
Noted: 12.45
